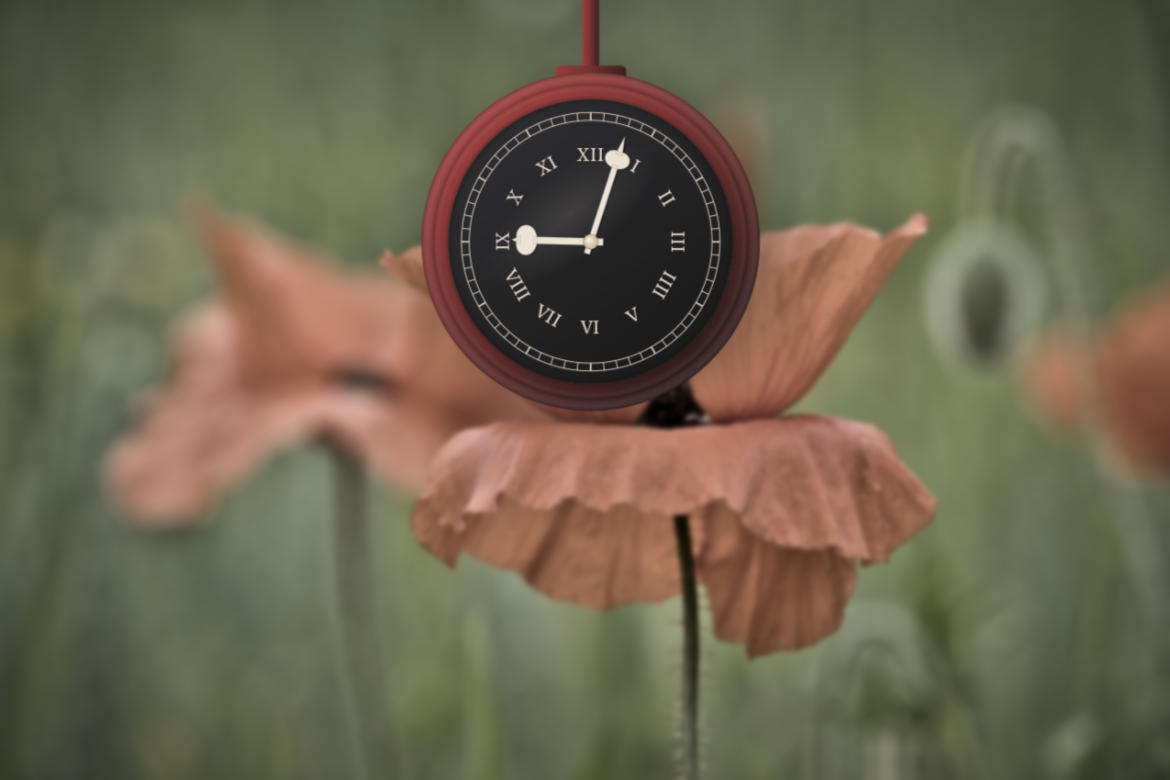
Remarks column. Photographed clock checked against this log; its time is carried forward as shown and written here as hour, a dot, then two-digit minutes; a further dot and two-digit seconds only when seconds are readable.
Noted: 9.03
